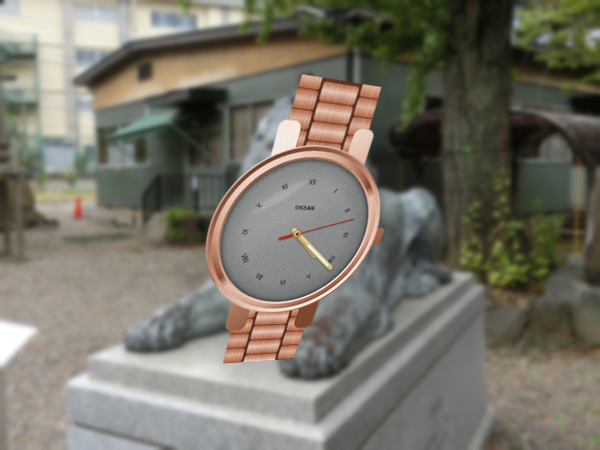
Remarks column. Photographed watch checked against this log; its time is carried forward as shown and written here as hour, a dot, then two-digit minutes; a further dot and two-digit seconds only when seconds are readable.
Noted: 4.21.12
